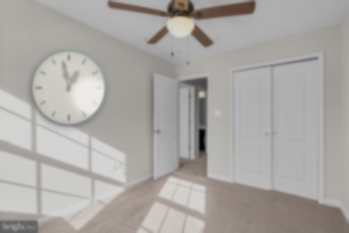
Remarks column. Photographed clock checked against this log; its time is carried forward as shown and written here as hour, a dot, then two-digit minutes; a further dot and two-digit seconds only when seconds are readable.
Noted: 12.58
